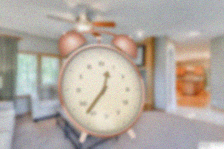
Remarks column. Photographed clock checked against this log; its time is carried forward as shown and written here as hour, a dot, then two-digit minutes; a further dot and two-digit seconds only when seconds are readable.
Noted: 12.37
